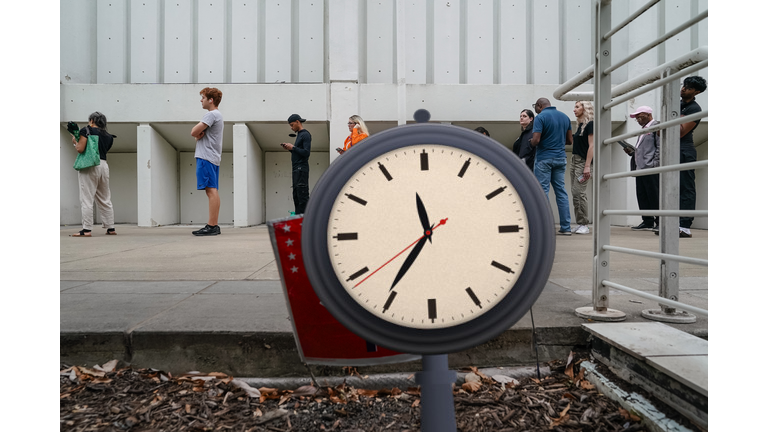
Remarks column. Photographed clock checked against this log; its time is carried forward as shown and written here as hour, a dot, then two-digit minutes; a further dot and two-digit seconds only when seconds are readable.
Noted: 11.35.39
